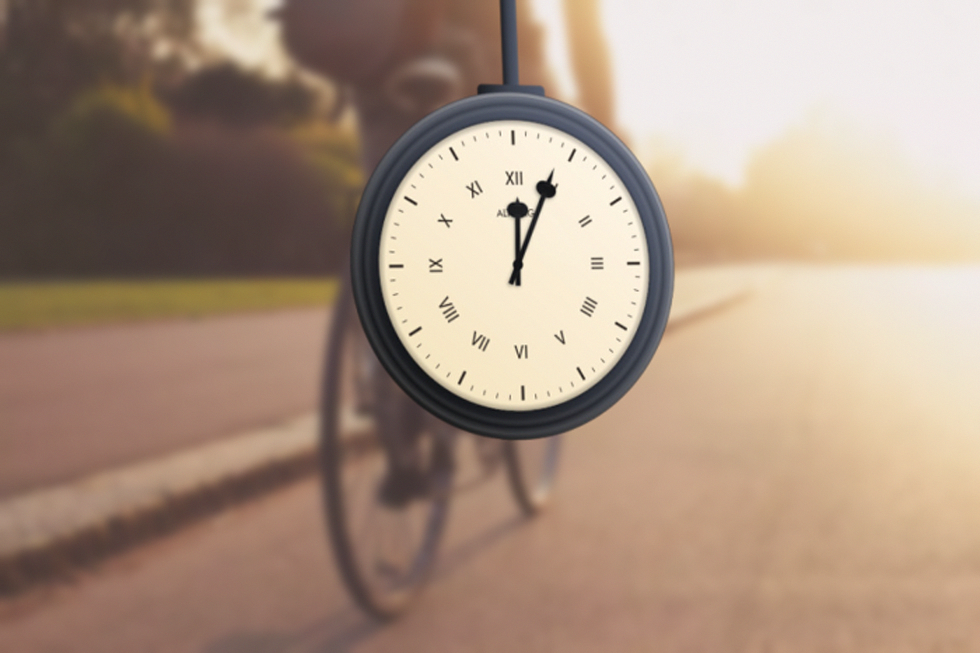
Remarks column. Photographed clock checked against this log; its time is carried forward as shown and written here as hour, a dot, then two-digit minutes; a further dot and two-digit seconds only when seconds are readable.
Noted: 12.04
